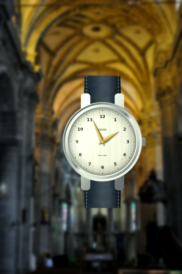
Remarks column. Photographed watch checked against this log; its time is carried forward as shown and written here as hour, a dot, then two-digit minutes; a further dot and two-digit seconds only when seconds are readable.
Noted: 1.56
